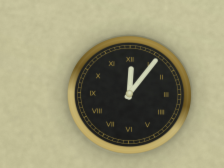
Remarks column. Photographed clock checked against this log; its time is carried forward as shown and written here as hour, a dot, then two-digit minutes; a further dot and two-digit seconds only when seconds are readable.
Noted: 12.06
